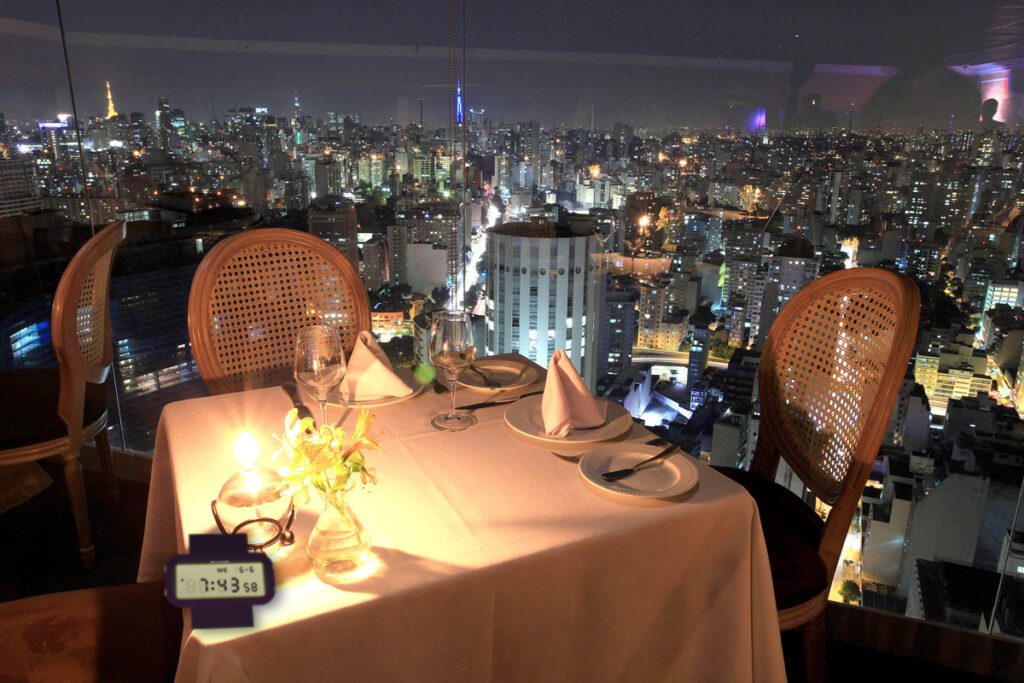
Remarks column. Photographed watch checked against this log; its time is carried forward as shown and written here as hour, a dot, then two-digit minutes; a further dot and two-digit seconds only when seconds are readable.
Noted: 7.43
